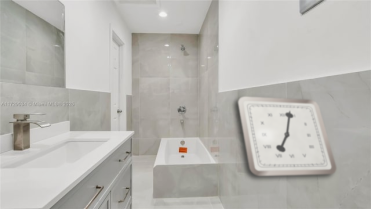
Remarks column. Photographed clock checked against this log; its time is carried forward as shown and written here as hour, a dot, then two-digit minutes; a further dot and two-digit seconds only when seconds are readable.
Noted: 7.03
